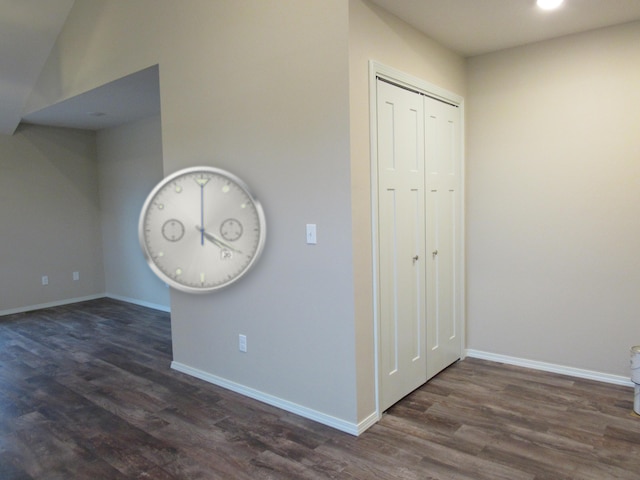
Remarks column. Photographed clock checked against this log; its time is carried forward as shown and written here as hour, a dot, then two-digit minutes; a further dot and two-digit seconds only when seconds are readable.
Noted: 4.20
